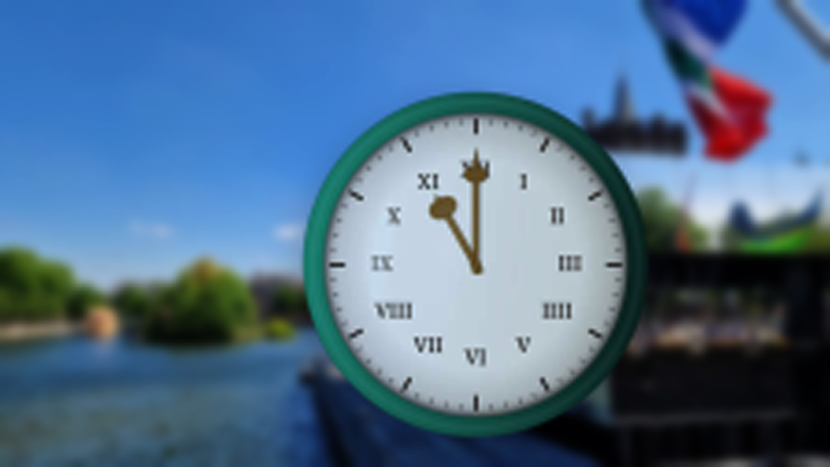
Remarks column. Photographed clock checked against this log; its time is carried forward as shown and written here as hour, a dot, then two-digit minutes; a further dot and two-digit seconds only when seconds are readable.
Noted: 11.00
